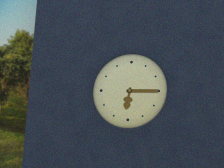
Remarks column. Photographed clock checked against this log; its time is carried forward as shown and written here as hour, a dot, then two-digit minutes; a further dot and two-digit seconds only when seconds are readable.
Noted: 6.15
